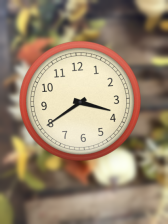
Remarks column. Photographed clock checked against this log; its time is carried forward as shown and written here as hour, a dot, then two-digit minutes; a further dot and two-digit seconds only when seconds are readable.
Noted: 3.40
